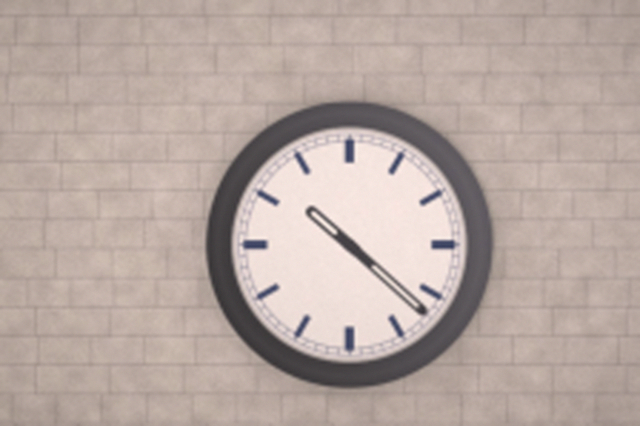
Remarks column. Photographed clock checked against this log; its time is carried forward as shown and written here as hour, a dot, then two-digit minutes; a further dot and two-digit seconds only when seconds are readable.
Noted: 10.22
